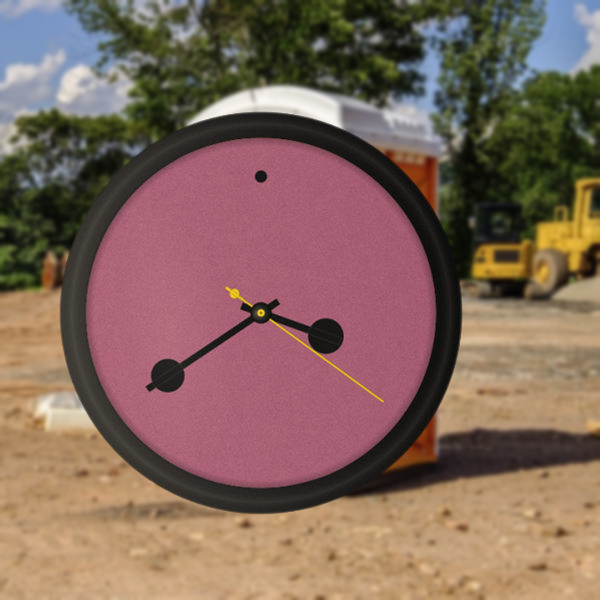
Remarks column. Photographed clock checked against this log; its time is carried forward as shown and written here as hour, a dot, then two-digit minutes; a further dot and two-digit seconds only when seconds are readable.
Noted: 3.39.21
